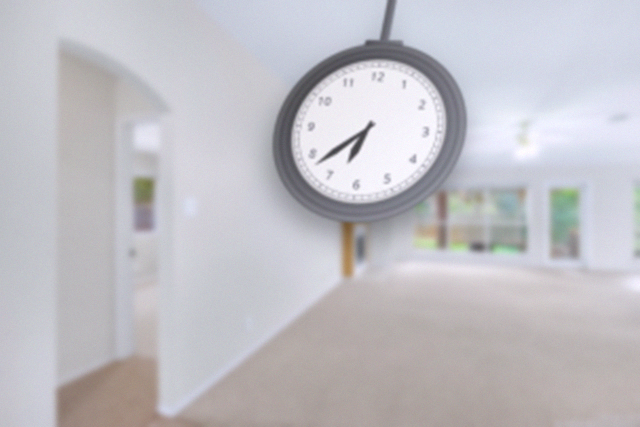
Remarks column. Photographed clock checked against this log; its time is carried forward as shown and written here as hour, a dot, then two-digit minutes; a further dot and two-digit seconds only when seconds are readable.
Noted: 6.38
